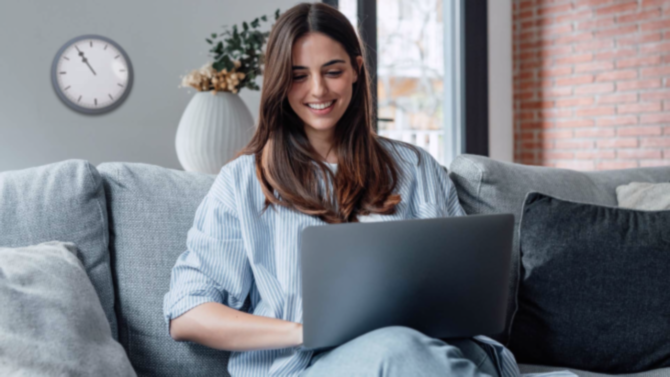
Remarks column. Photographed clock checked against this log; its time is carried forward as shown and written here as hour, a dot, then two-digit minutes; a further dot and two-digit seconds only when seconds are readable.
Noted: 10.55
